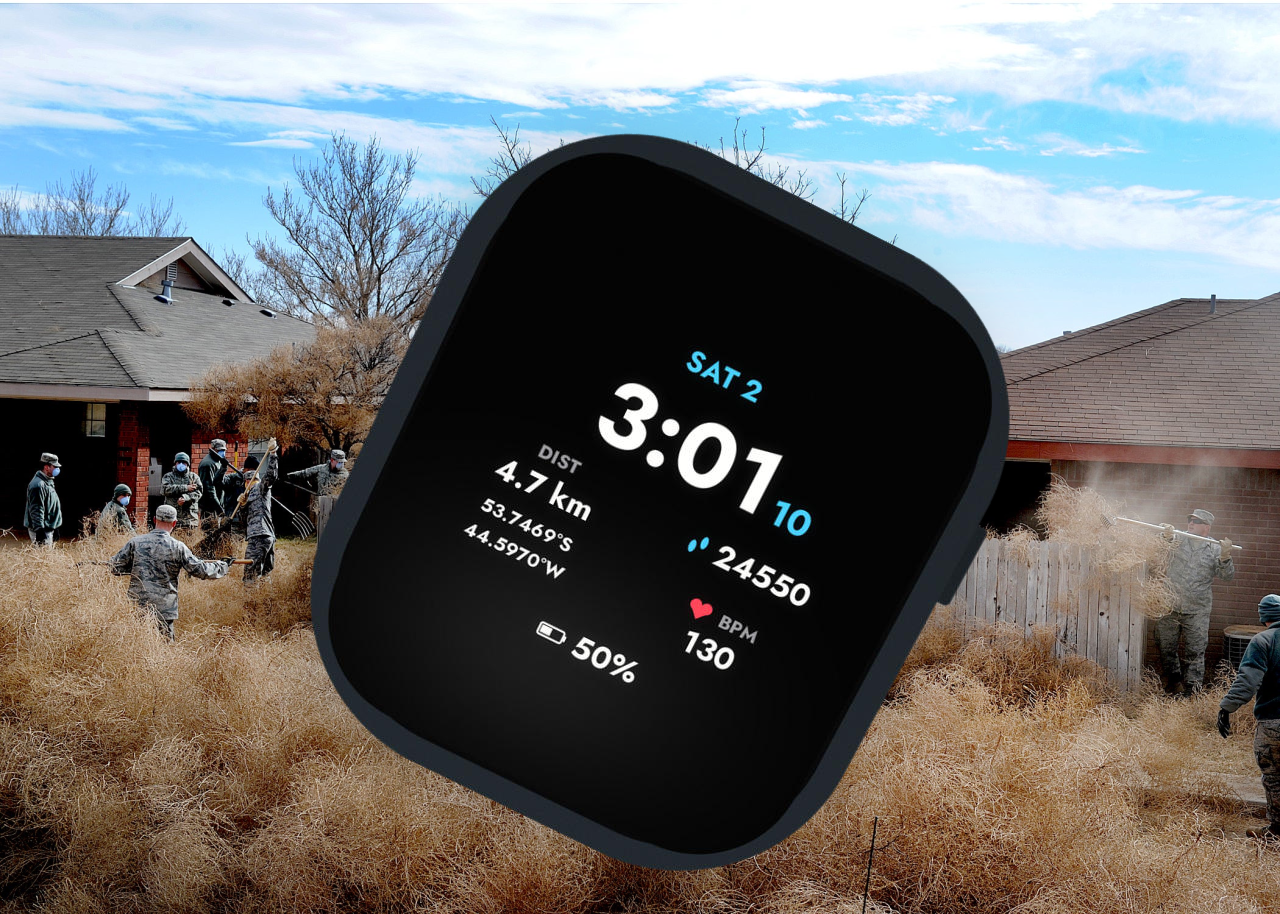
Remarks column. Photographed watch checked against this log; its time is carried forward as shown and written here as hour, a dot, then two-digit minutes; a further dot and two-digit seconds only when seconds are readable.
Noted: 3.01.10
